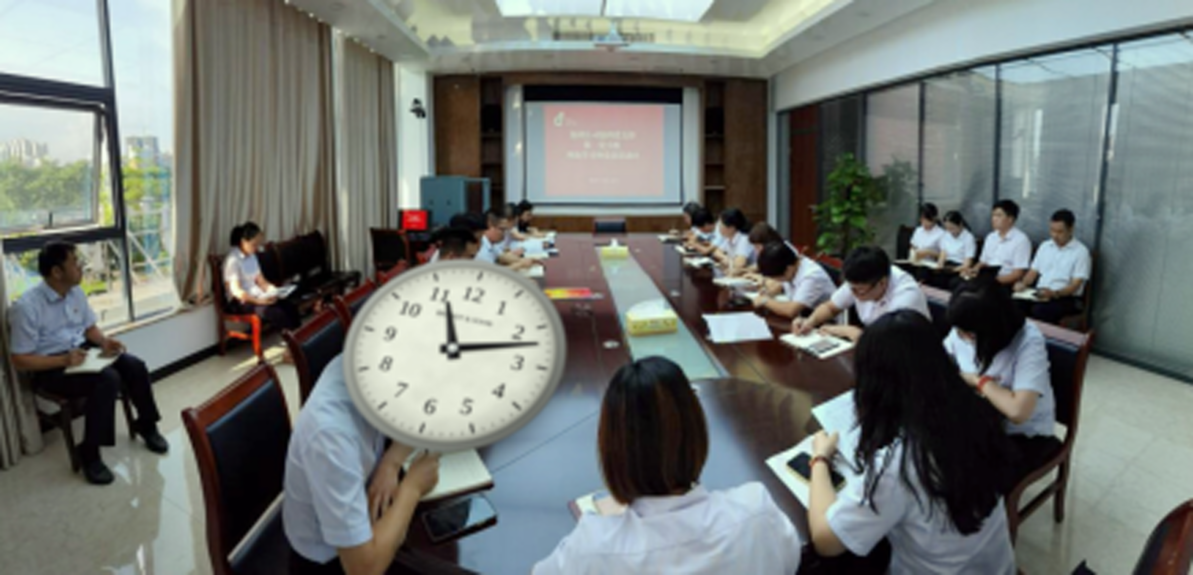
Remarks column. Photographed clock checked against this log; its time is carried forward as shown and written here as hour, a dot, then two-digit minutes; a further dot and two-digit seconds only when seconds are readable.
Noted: 11.12
